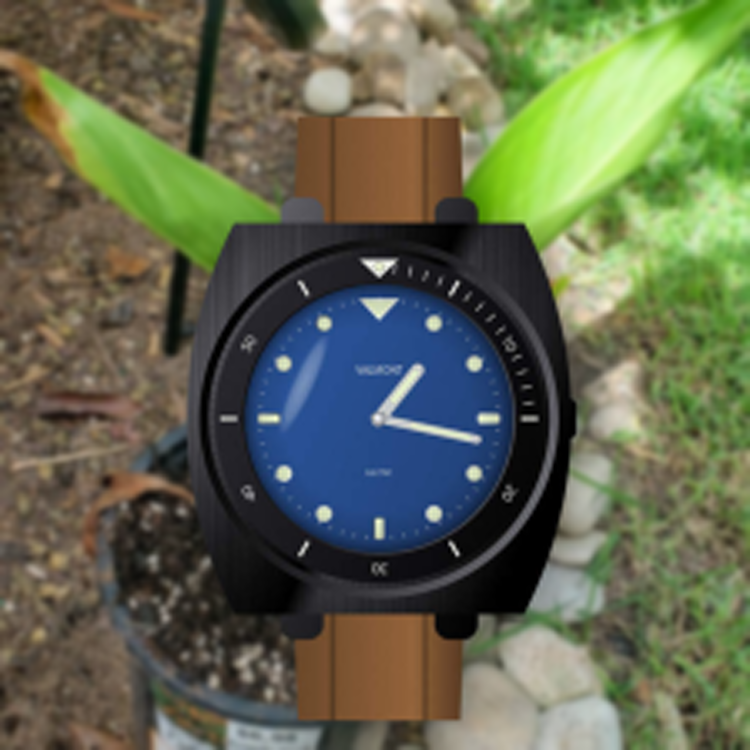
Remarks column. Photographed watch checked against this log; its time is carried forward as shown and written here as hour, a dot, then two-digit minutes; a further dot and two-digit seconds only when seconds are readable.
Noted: 1.17
